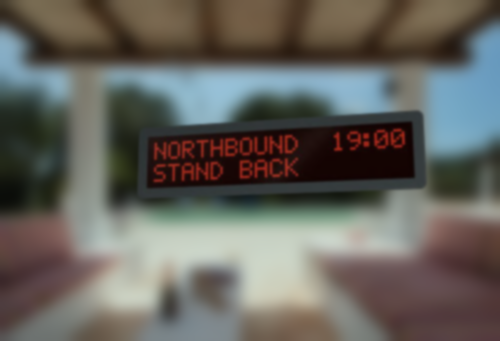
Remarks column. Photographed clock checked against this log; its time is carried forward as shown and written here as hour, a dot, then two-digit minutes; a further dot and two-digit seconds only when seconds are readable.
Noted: 19.00
